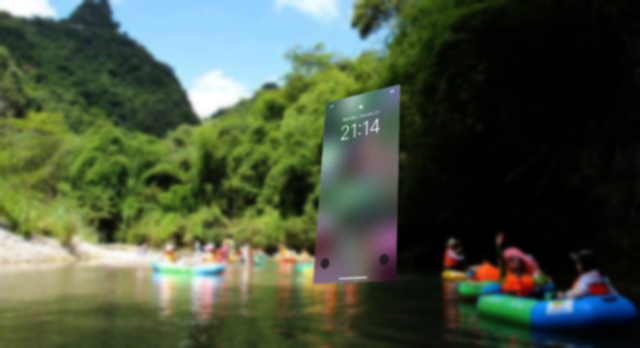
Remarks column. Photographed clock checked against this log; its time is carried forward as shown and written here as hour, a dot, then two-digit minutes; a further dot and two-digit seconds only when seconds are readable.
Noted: 21.14
